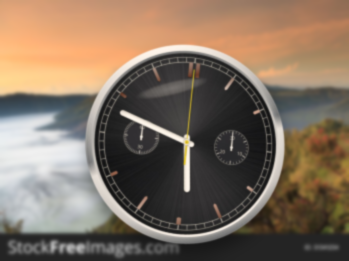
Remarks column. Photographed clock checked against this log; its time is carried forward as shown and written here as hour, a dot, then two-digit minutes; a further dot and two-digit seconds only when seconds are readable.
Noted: 5.48
